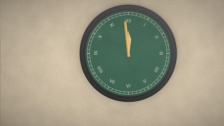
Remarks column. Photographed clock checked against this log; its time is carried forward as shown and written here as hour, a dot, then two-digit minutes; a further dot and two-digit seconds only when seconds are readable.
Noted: 11.59
